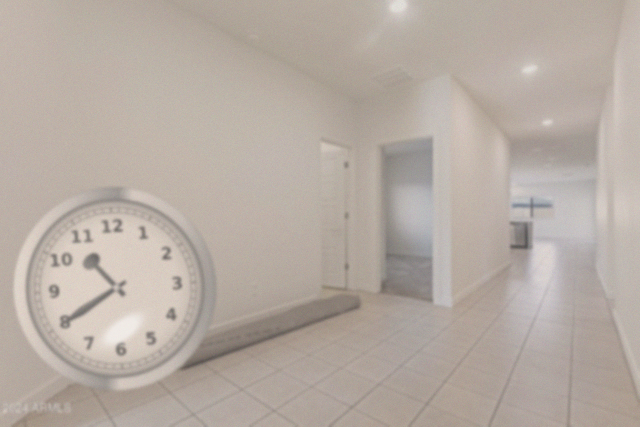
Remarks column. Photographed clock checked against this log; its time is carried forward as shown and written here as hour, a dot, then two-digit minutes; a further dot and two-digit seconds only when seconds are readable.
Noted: 10.40
